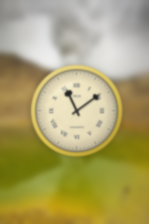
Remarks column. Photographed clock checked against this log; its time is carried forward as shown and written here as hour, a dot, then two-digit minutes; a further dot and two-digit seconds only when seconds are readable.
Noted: 11.09
